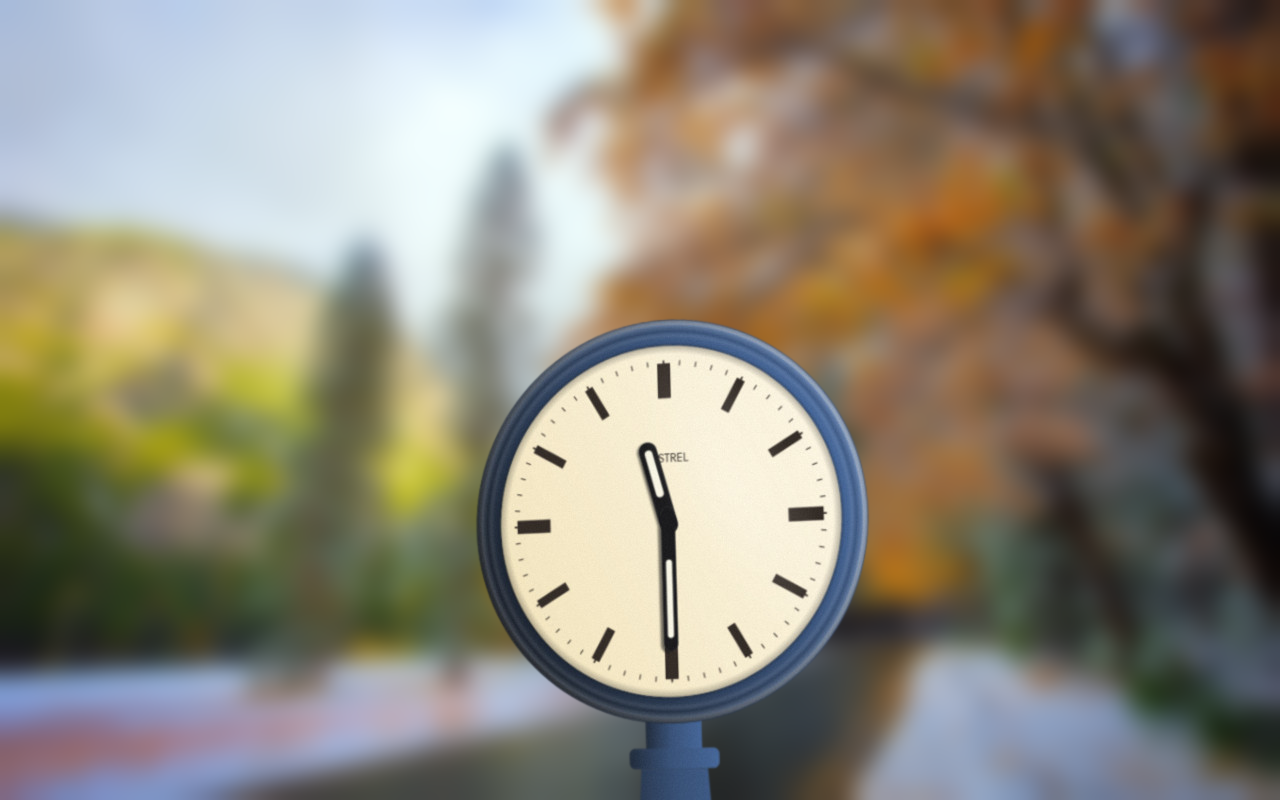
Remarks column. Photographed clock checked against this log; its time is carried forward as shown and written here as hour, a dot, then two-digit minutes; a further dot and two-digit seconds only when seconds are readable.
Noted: 11.30
